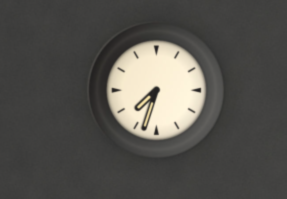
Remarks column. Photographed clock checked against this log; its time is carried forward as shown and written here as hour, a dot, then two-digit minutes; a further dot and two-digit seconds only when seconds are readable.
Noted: 7.33
